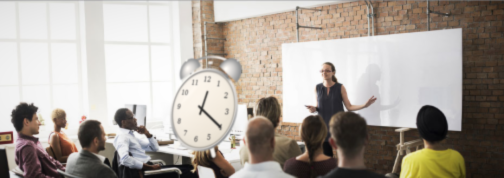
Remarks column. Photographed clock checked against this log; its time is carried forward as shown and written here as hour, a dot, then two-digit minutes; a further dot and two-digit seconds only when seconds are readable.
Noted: 12.20
